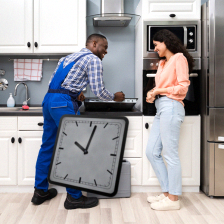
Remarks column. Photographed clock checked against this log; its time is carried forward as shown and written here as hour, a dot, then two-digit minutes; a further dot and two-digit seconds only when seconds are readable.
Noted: 10.02
